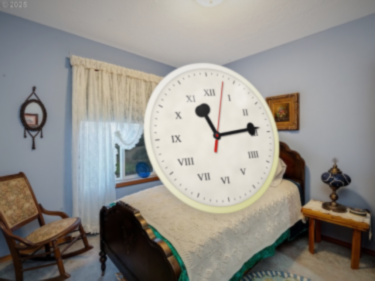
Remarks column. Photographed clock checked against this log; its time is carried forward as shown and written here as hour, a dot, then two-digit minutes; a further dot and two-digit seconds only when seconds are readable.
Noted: 11.14.03
